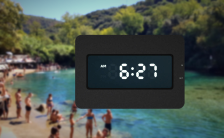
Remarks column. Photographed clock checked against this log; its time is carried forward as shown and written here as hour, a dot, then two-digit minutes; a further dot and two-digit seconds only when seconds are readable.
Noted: 6.27
